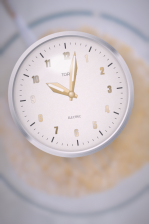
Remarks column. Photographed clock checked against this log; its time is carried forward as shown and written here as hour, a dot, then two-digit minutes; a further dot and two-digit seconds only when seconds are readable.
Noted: 10.02
